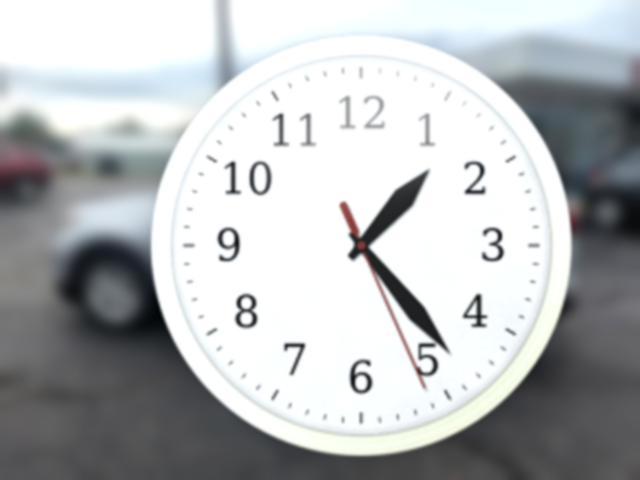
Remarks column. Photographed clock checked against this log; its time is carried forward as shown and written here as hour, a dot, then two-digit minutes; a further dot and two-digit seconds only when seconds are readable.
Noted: 1.23.26
